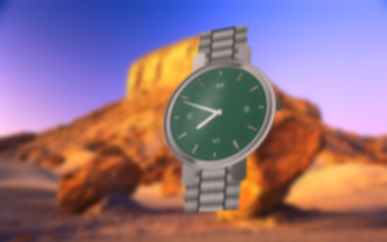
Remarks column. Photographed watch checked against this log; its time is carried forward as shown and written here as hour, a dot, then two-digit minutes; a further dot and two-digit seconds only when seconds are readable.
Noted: 7.49
